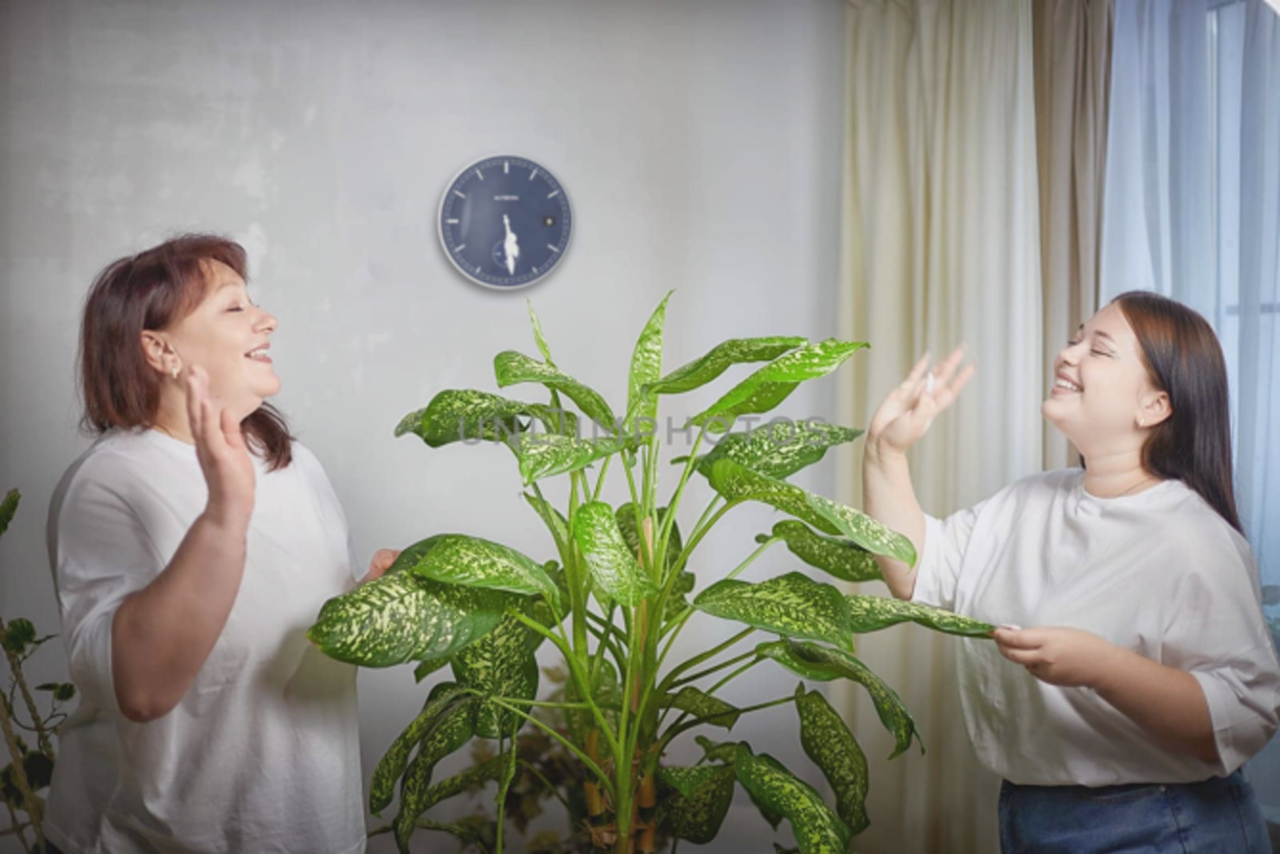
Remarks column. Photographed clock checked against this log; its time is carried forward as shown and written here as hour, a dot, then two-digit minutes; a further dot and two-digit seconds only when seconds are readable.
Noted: 5.29
